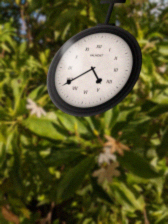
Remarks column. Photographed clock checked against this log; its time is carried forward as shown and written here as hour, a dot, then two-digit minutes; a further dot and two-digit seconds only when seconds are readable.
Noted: 4.39
